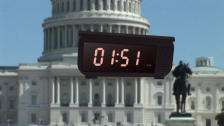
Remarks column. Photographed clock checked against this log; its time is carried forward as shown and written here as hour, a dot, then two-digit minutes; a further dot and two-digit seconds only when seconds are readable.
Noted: 1.51
